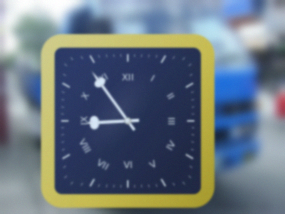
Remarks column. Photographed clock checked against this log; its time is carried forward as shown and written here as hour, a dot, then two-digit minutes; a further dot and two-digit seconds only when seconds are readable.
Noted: 8.54
